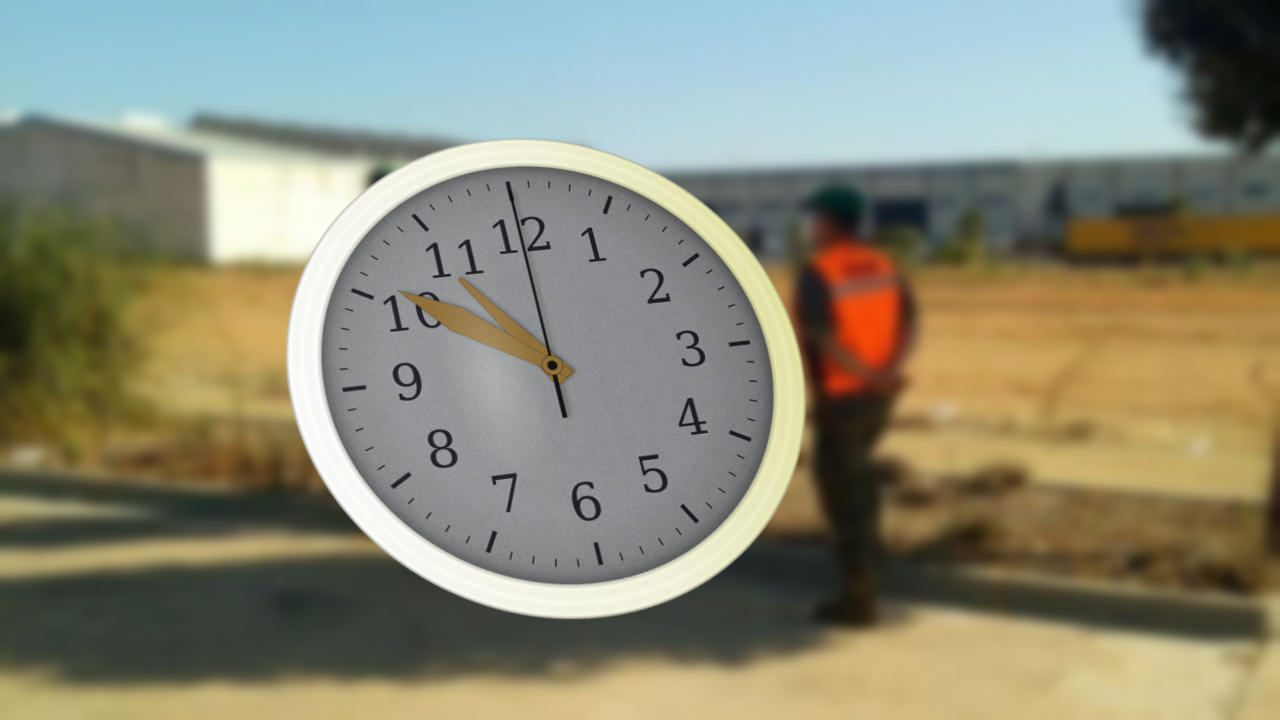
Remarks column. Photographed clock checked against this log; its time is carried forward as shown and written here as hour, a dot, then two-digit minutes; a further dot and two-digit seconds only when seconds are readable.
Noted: 10.51.00
